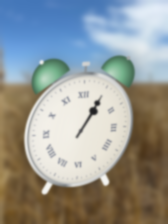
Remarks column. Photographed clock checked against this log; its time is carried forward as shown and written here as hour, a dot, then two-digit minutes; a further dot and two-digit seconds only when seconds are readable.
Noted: 1.05
